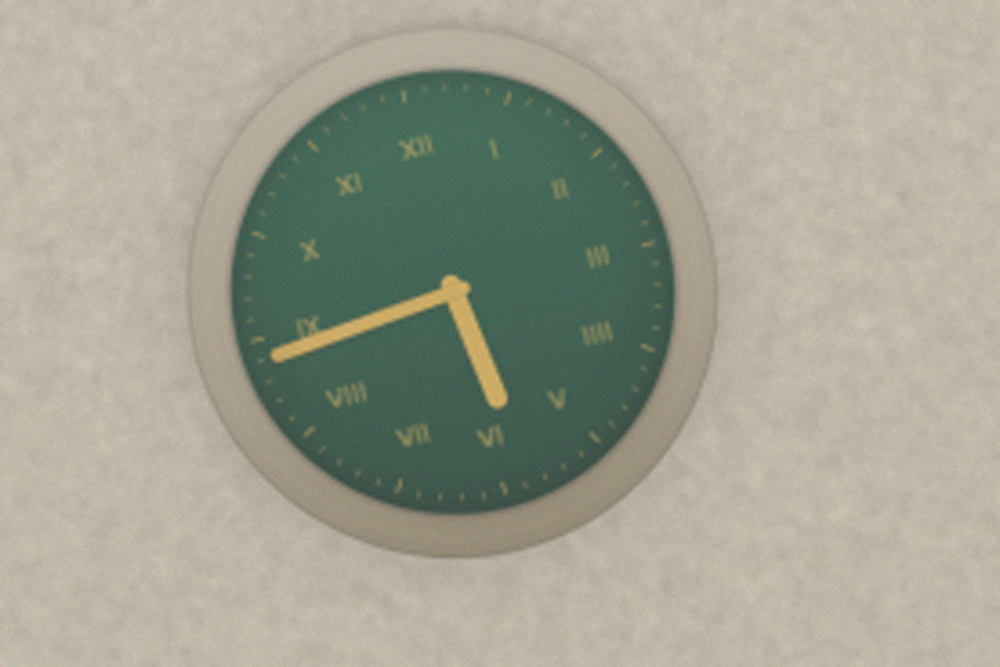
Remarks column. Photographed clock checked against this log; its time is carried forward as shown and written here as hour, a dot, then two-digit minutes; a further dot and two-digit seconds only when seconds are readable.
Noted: 5.44
